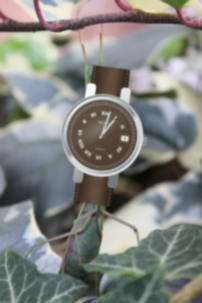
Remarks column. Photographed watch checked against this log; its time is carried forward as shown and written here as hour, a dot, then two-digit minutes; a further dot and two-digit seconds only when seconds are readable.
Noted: 1.02
